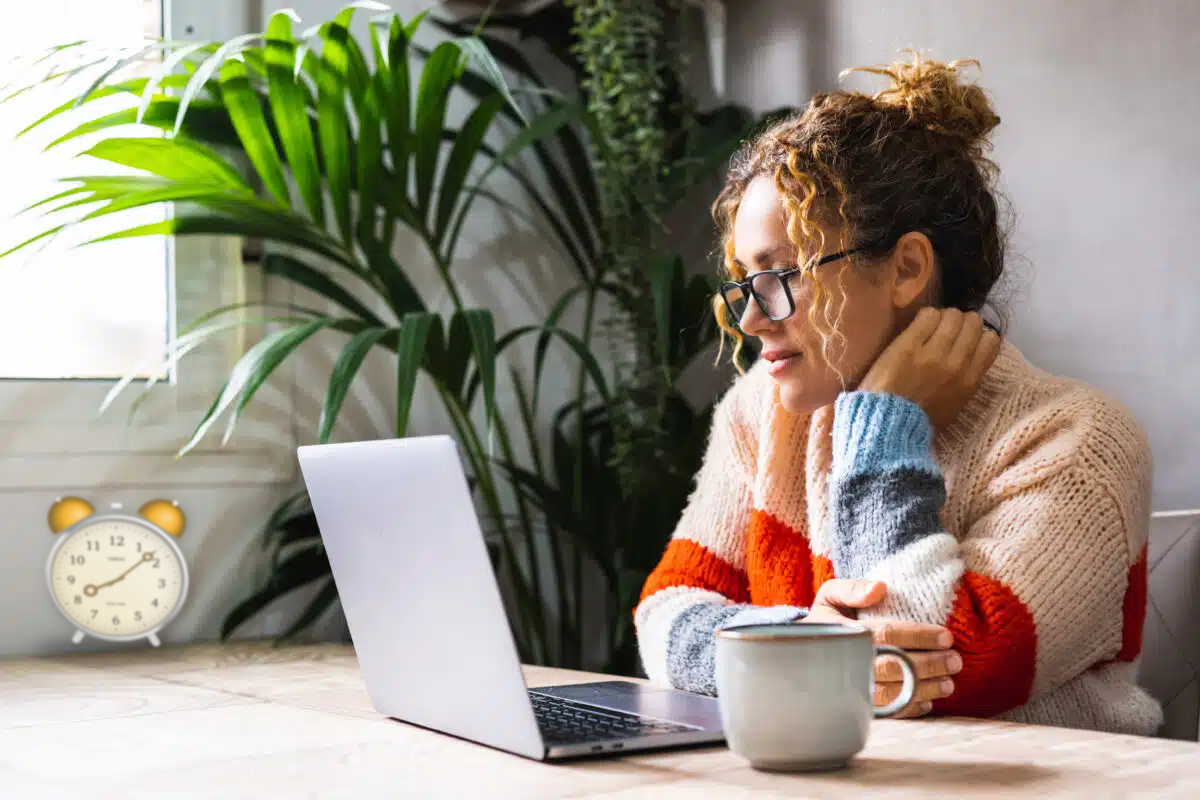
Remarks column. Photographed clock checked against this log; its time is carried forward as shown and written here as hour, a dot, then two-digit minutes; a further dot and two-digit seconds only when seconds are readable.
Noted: 8.08
